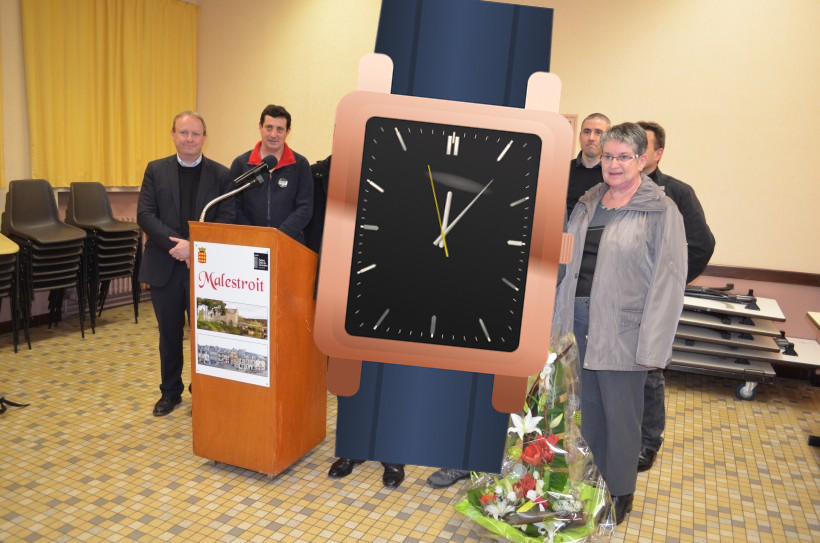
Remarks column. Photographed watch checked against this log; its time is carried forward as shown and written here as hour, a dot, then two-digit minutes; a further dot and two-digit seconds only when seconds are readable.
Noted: 12.05.57
